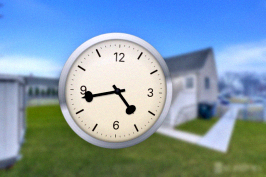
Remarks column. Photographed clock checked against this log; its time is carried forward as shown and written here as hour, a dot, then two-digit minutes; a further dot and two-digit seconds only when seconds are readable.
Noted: 4.43
